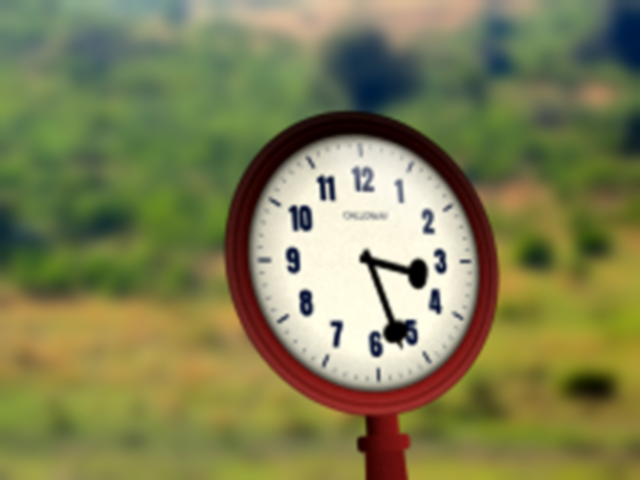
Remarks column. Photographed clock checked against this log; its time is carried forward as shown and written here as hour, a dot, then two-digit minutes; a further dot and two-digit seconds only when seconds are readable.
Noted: 3.27
